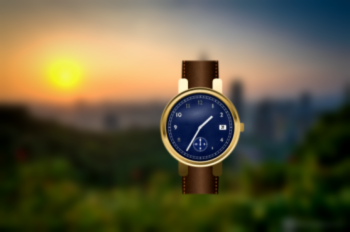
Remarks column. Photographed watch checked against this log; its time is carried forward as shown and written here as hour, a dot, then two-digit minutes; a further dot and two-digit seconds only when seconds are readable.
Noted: 1.35
